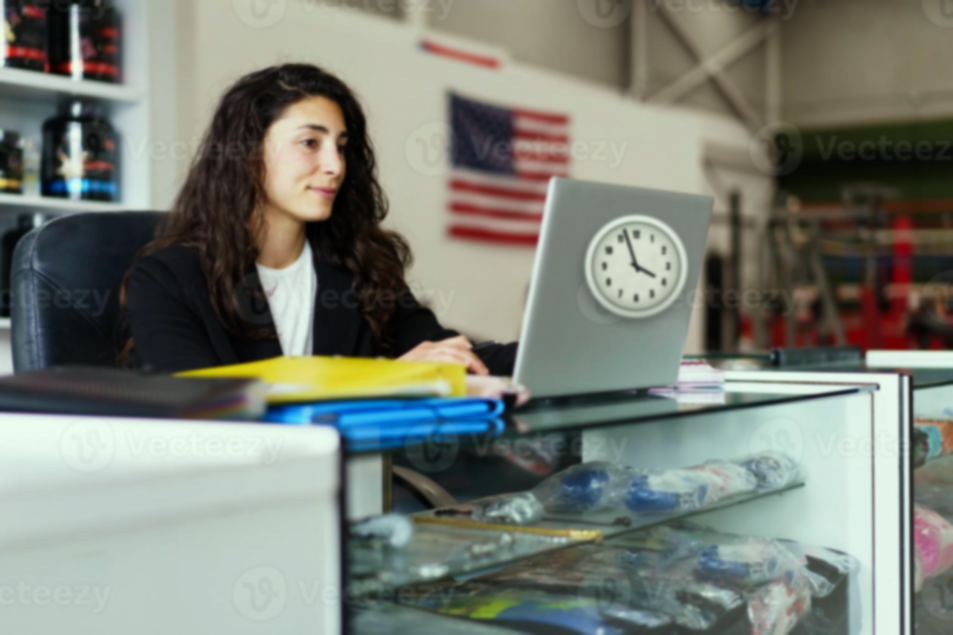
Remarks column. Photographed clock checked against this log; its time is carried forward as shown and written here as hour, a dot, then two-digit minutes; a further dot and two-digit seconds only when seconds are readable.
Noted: 3.57
